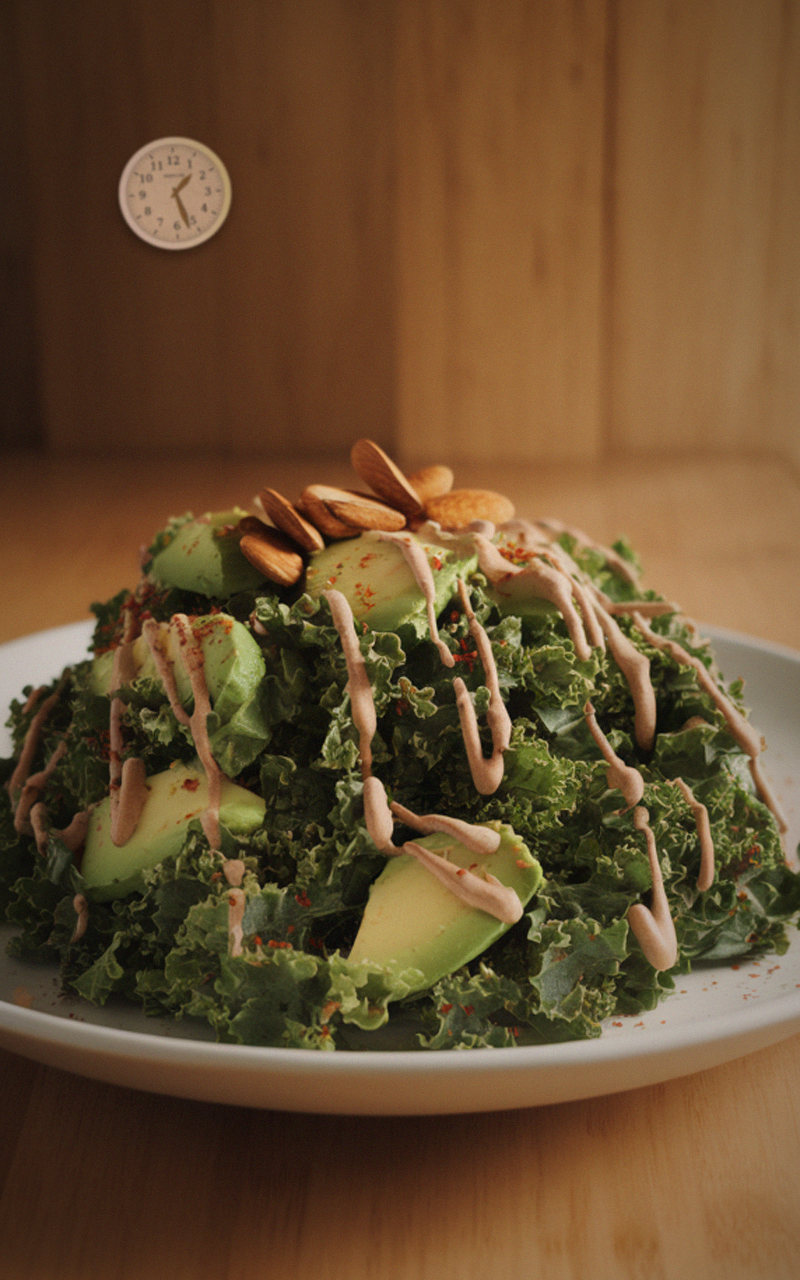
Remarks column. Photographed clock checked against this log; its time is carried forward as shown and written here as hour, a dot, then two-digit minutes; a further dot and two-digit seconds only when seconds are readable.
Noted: 1.27
